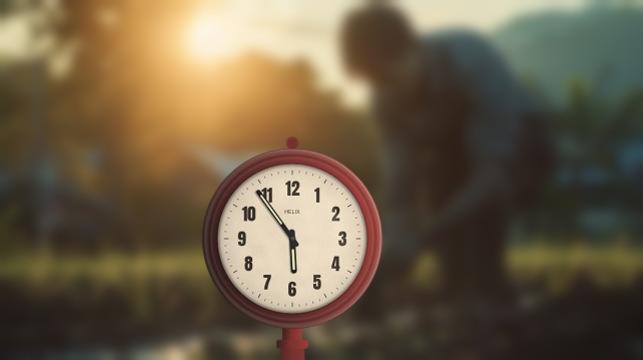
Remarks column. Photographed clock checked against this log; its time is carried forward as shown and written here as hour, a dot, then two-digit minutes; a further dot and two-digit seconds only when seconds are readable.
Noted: 5.54
